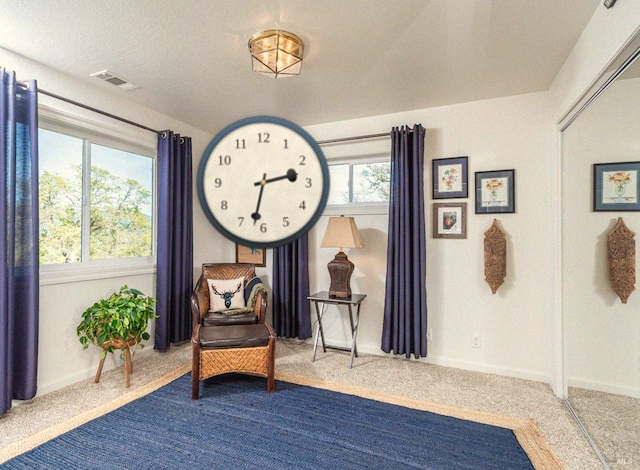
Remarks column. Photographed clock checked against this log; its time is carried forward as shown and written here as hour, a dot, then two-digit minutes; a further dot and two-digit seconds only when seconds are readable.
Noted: 2.32
